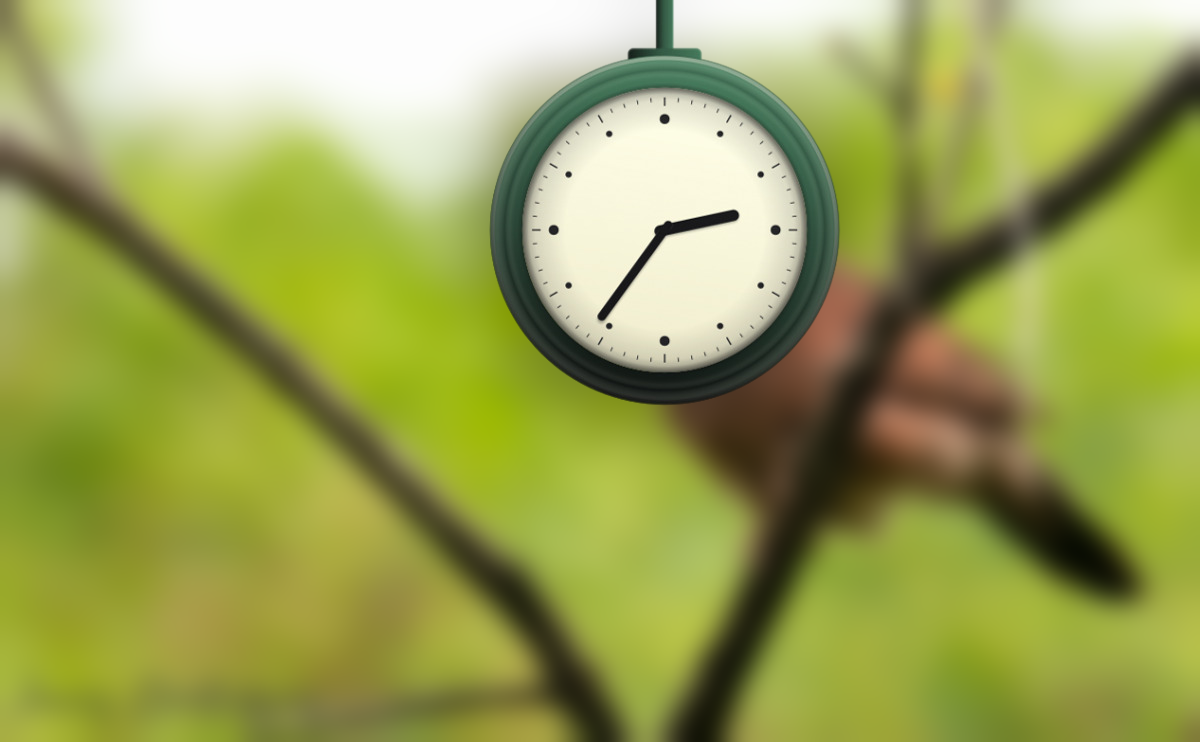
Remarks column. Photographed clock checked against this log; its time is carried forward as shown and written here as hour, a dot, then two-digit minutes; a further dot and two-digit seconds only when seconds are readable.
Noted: 2.36
